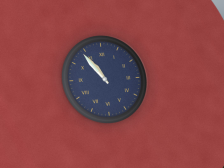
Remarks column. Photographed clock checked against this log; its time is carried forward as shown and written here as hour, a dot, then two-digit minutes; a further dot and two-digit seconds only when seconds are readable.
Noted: 10.54
